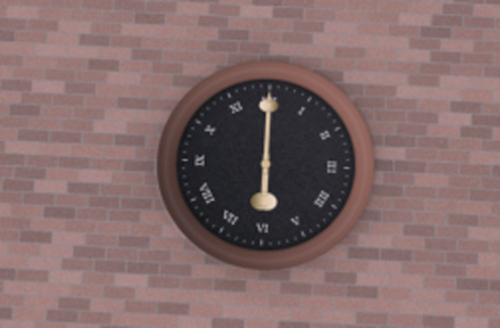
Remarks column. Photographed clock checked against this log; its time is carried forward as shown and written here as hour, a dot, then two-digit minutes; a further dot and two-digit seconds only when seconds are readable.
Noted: 6.00
